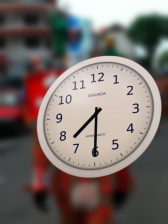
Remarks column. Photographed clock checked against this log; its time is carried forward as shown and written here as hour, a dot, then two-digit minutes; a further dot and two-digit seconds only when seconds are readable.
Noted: 7.30
